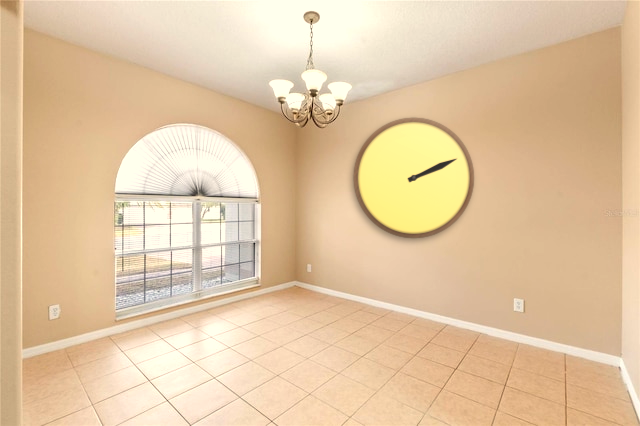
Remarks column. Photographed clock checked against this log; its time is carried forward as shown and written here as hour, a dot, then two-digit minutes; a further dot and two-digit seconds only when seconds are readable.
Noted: 2.11
